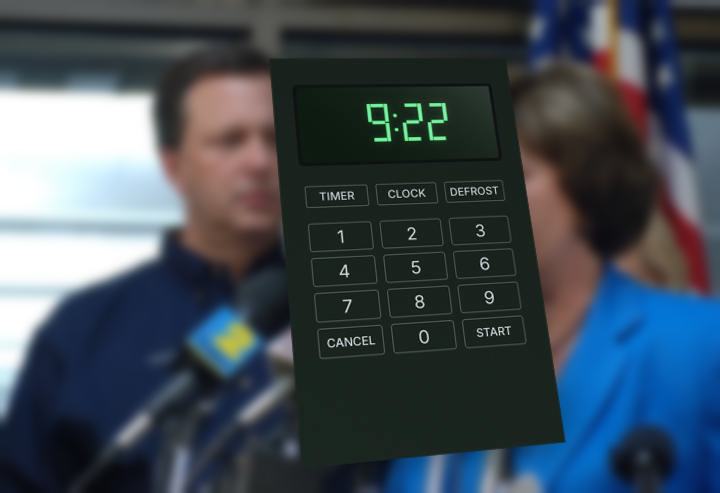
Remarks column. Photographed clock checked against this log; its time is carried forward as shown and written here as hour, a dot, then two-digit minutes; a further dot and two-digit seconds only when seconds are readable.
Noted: 9.22
